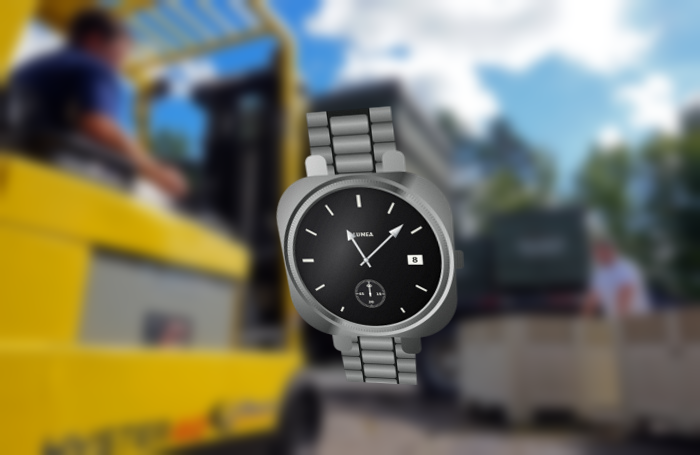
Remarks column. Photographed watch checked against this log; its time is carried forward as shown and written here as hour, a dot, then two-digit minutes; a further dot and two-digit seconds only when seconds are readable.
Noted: 11.08
